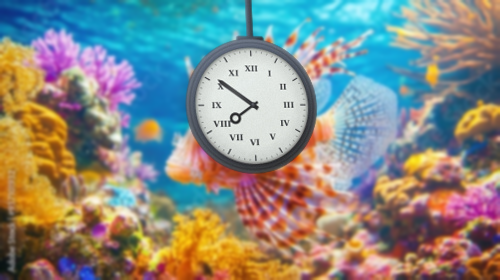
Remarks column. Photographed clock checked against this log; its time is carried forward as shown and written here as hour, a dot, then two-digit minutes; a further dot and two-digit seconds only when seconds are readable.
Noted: 7.51
